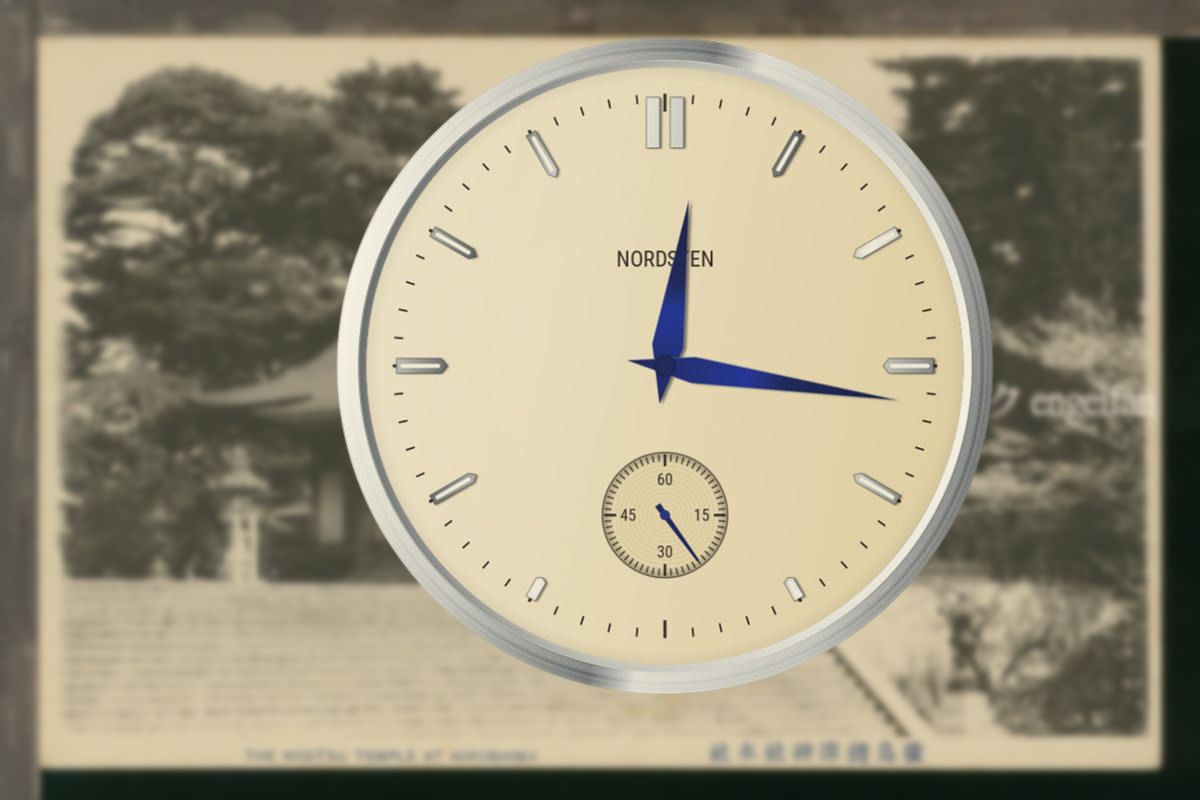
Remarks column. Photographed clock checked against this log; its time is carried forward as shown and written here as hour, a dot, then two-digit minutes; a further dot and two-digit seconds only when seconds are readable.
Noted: 12.16.24
